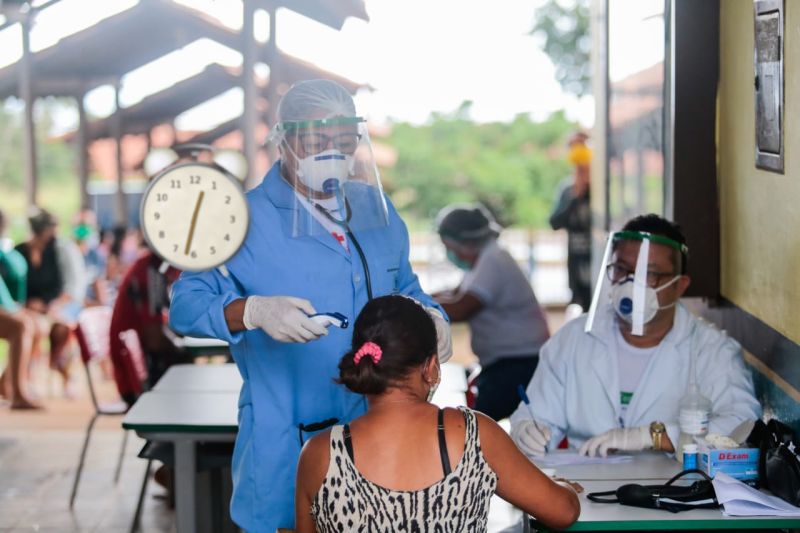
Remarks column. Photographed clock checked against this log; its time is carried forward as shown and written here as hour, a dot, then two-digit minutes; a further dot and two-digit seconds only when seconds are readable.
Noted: 12.32
